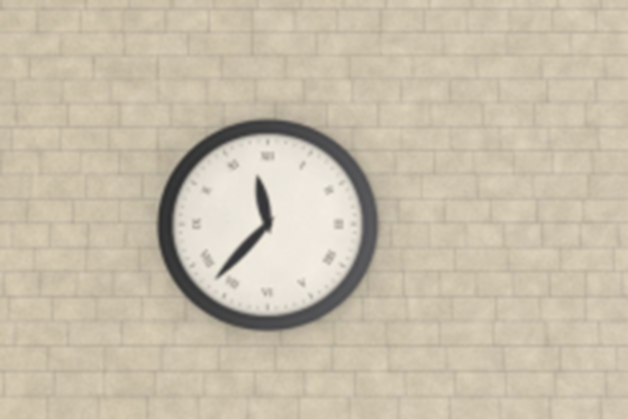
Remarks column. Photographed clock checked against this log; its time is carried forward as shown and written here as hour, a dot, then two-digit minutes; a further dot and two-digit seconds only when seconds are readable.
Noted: 11.37
